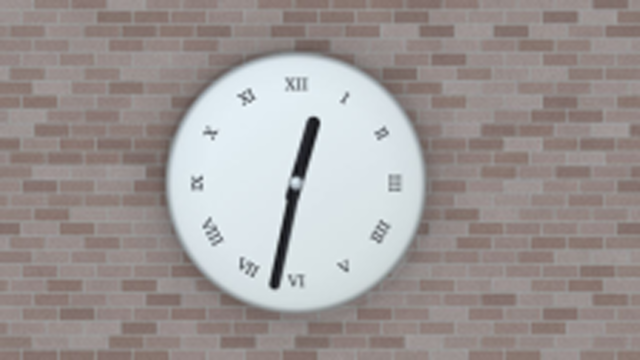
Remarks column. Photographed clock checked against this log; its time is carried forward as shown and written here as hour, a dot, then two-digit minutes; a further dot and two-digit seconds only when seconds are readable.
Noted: 12.32
